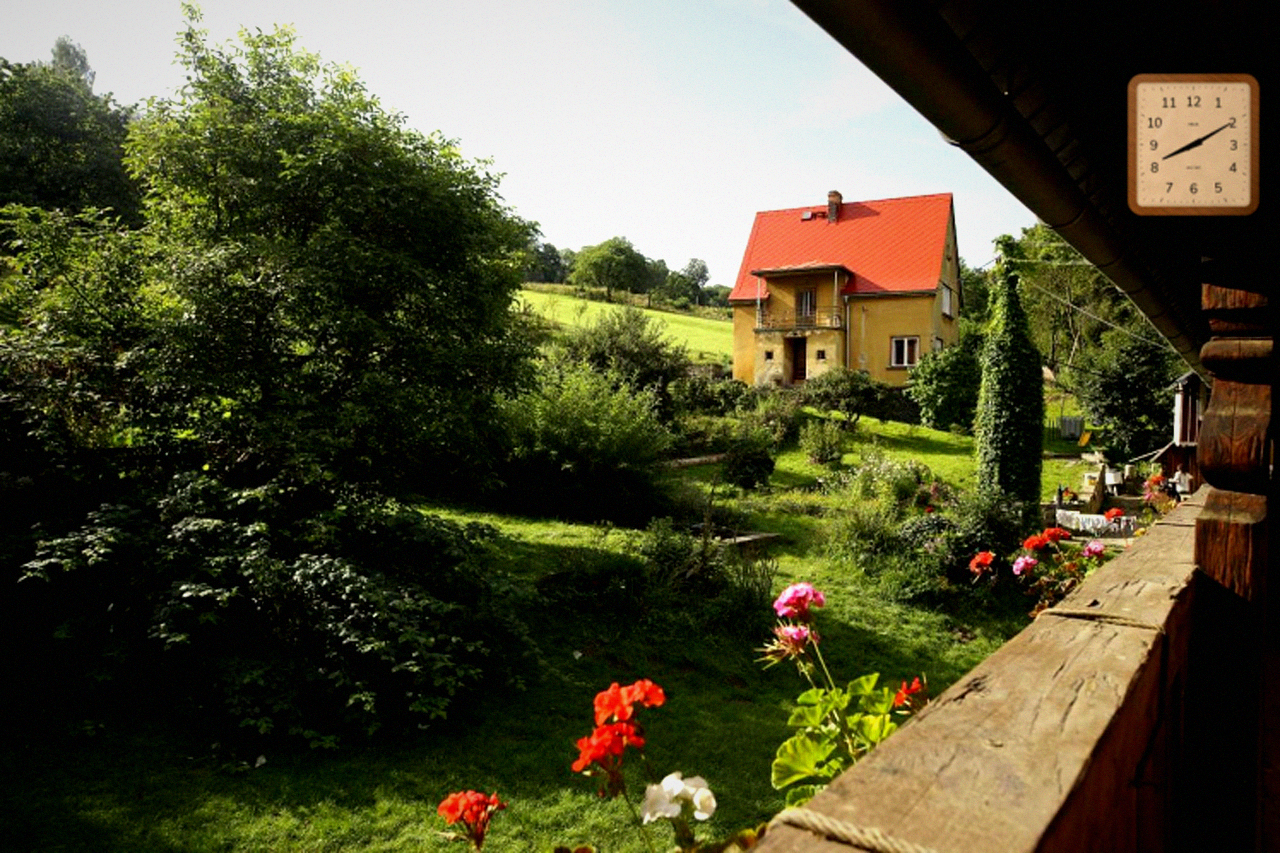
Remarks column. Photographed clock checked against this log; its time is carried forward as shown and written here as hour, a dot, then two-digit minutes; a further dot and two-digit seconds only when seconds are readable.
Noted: 8.10
